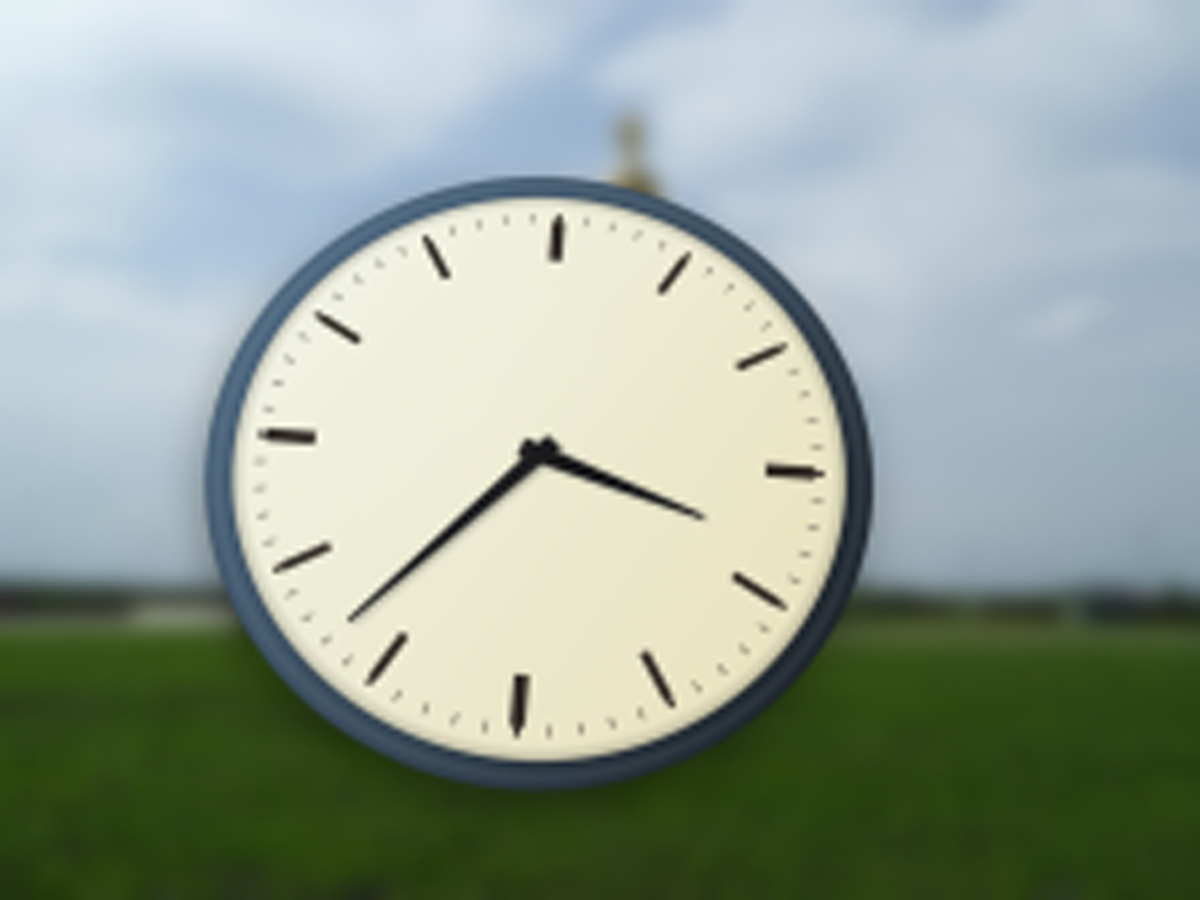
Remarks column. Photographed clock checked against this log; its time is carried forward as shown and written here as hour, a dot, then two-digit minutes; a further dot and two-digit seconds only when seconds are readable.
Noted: 3.37
